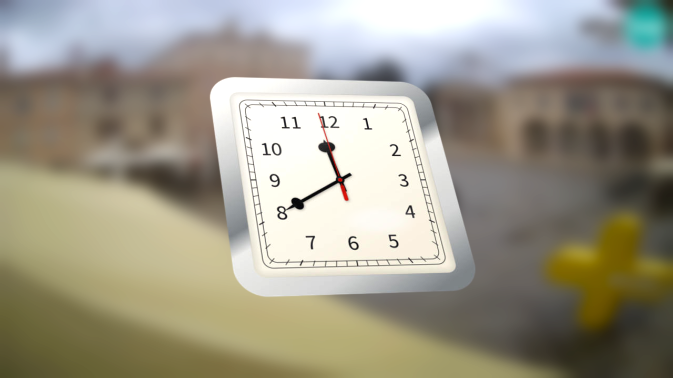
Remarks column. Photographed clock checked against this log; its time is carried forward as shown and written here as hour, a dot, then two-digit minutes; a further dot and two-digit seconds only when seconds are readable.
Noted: 11.39.59
